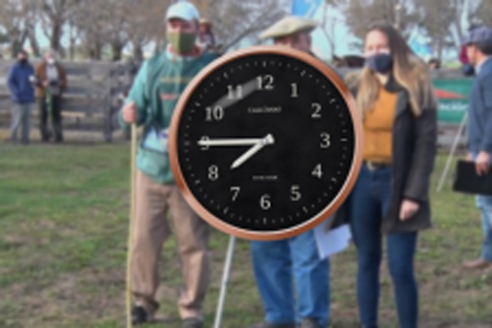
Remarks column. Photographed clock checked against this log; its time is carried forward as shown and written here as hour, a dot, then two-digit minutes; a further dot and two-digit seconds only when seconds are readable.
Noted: 7.45
